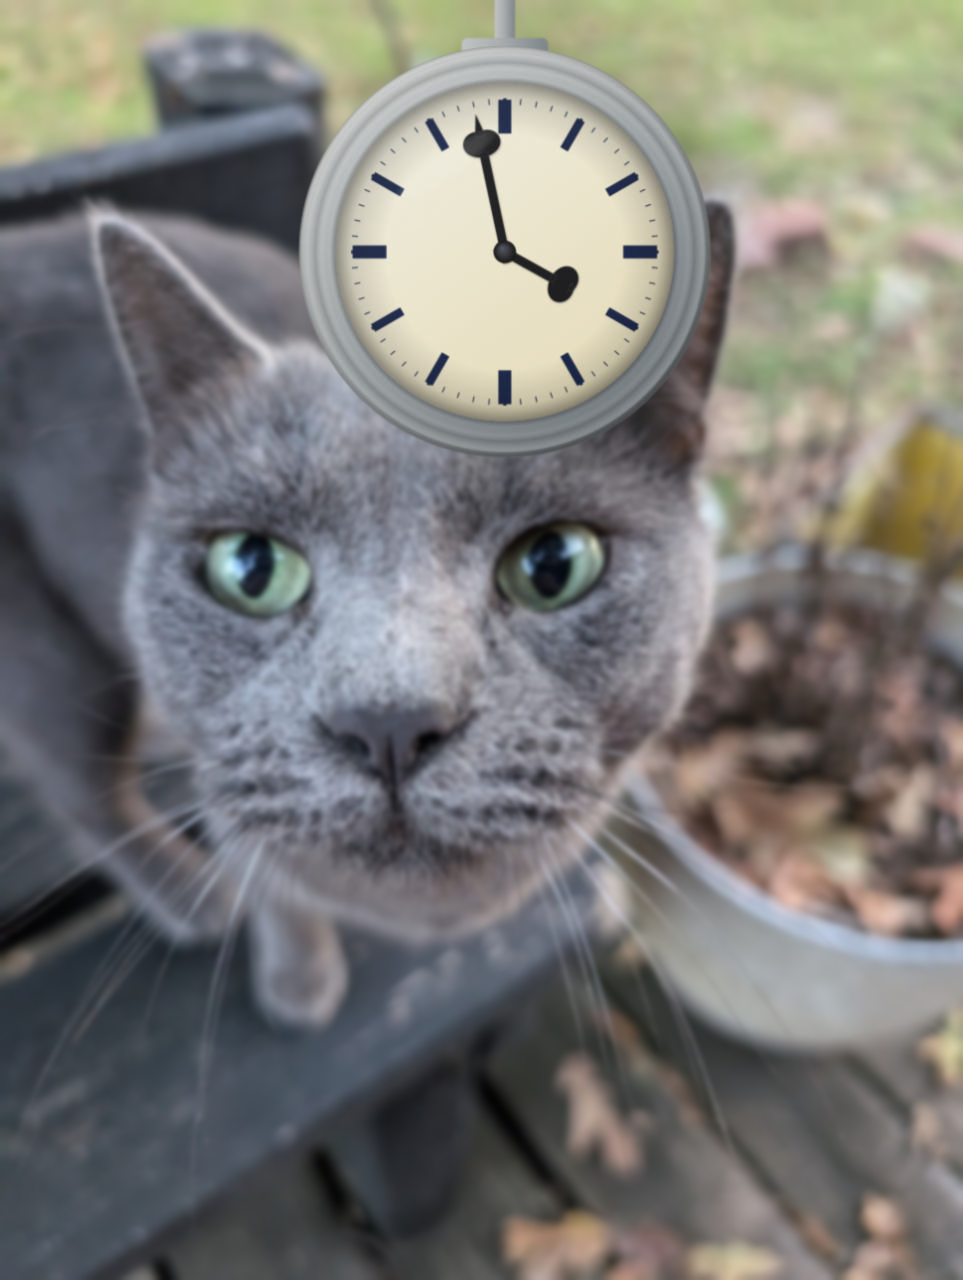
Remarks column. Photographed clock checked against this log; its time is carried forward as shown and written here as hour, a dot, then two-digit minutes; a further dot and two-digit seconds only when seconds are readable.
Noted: 3.58
